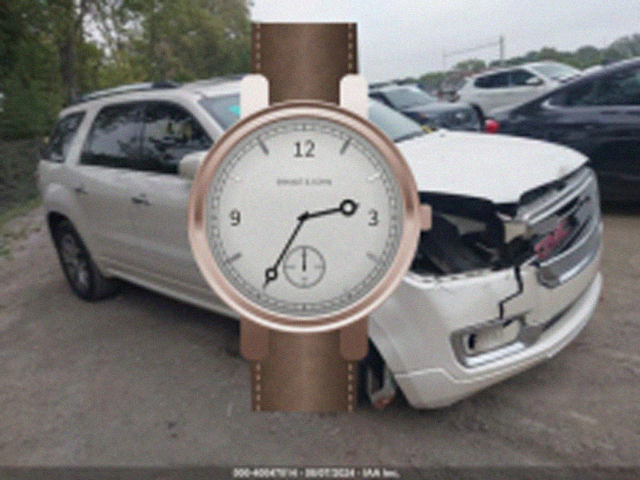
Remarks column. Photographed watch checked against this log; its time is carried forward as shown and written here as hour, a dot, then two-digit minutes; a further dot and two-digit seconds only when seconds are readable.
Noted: 2.35
